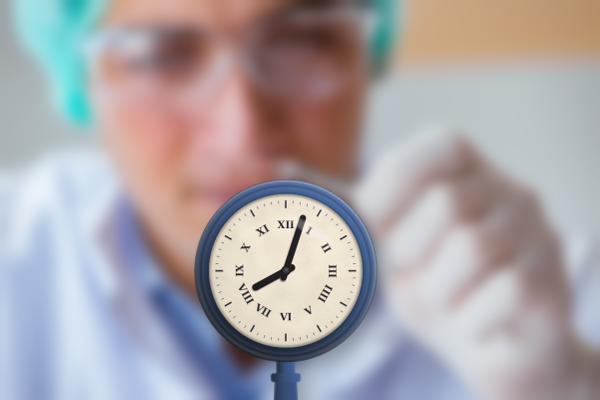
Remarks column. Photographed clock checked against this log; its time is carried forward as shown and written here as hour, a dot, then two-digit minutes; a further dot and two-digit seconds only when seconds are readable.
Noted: 8.03
